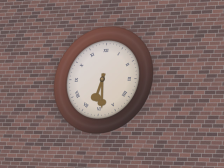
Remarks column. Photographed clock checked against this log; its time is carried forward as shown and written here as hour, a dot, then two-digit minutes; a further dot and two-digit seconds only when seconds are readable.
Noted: 6.29
